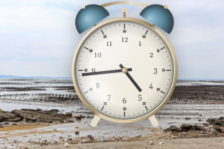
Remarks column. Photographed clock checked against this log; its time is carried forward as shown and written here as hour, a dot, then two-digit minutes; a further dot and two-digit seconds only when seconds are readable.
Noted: 4.44
